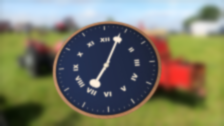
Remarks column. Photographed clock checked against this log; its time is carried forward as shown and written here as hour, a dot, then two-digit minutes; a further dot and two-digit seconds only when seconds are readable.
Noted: 7.04
